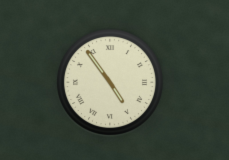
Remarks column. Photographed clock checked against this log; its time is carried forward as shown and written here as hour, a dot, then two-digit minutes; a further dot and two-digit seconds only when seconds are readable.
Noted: 4.54
